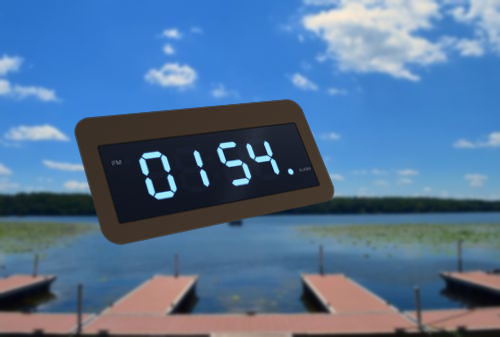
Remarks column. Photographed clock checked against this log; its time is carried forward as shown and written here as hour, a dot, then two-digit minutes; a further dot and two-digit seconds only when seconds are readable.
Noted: 1.54
